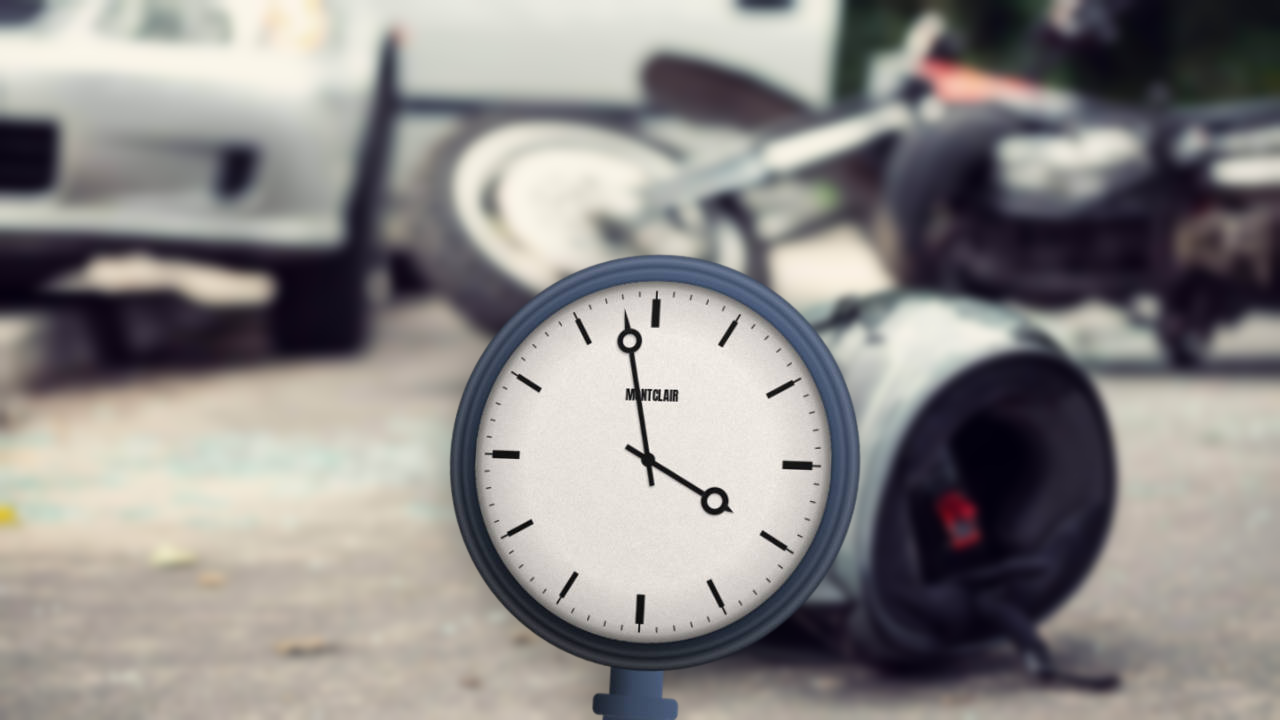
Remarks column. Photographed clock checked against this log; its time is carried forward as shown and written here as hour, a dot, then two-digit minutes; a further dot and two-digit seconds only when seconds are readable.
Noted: 3.58
